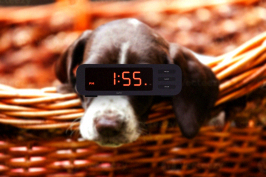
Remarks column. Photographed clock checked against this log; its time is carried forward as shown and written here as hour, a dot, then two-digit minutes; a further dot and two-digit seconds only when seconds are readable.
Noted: 1.55
